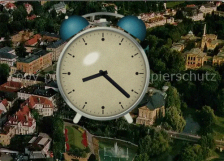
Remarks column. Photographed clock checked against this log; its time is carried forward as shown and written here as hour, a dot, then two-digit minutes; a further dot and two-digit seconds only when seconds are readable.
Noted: 8.22
